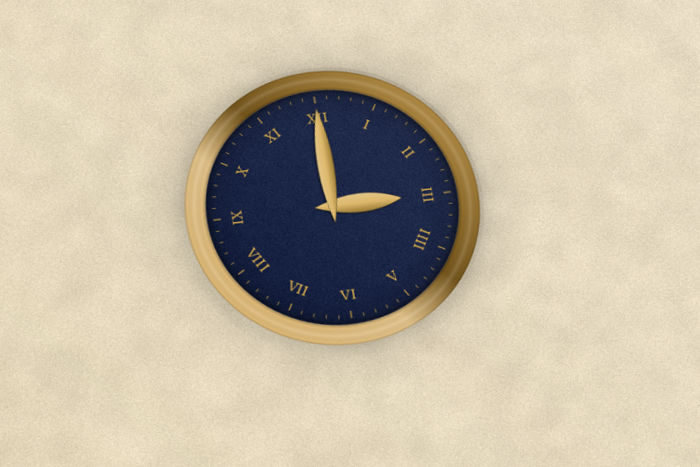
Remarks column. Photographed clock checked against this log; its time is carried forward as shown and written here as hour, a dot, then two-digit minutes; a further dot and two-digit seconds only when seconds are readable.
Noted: 3.00
